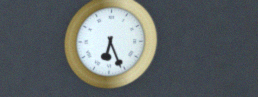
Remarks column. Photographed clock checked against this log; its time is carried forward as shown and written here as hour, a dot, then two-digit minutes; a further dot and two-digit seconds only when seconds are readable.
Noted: 6.26
